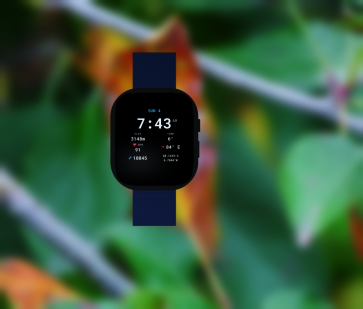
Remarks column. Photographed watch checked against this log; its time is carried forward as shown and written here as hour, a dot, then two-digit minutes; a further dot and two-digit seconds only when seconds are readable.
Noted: 7.43
